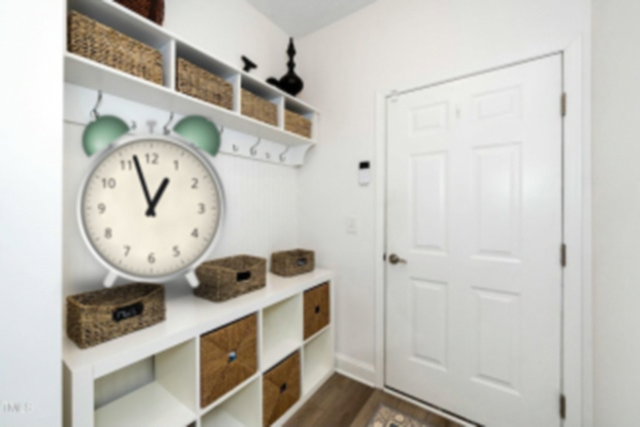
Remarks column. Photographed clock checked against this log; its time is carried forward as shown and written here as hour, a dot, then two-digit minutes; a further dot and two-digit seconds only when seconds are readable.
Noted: 12.57
